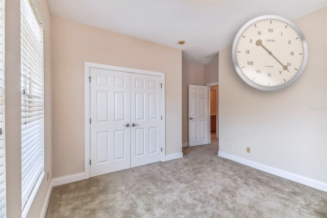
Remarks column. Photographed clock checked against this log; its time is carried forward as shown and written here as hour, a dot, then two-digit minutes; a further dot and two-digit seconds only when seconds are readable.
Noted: 10.22
